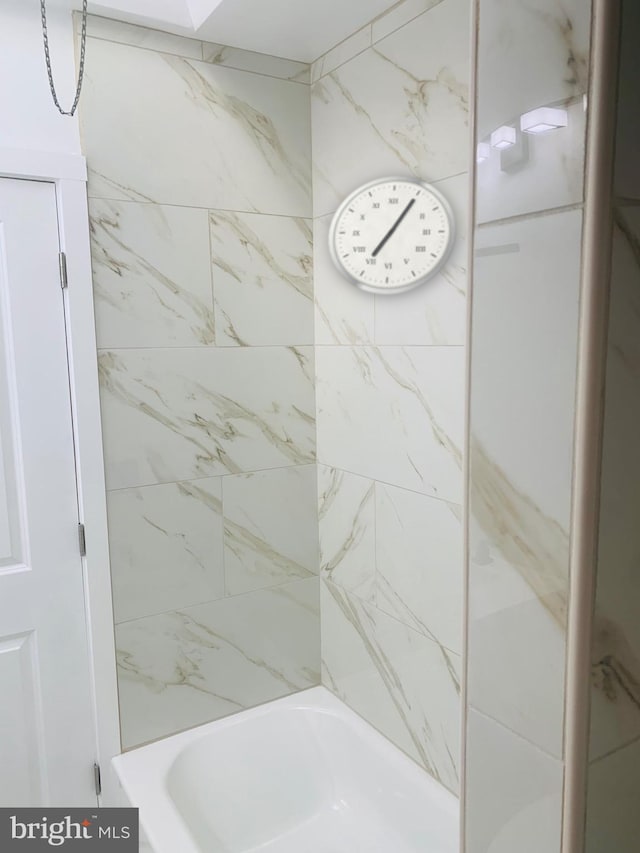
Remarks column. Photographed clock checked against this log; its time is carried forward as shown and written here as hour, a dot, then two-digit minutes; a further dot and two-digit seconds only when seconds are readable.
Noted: 7.05
